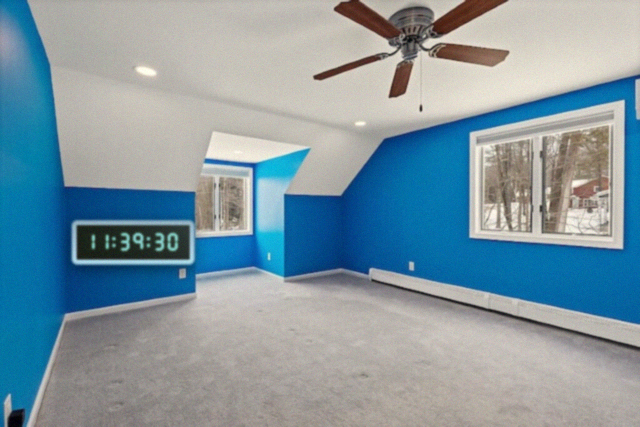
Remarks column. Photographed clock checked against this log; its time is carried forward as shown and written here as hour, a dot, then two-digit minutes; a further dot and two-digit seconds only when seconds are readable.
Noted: 11.39.30
